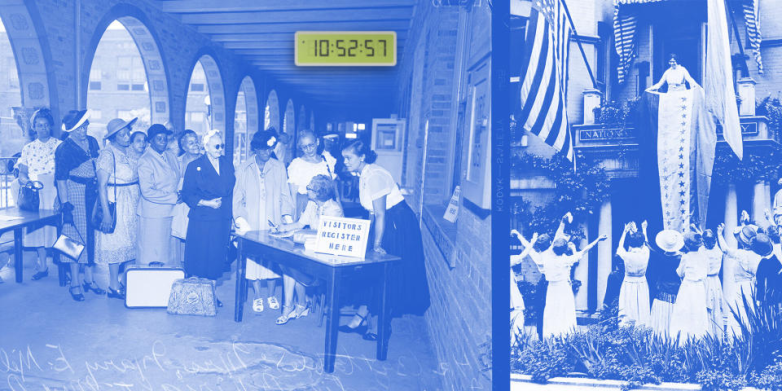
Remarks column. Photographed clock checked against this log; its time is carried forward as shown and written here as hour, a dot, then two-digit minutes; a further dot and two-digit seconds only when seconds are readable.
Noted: 10.52.57
